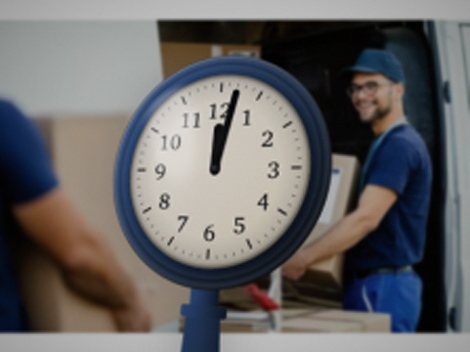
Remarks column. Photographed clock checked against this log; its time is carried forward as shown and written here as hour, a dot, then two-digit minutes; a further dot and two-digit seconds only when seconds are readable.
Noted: 12.02
